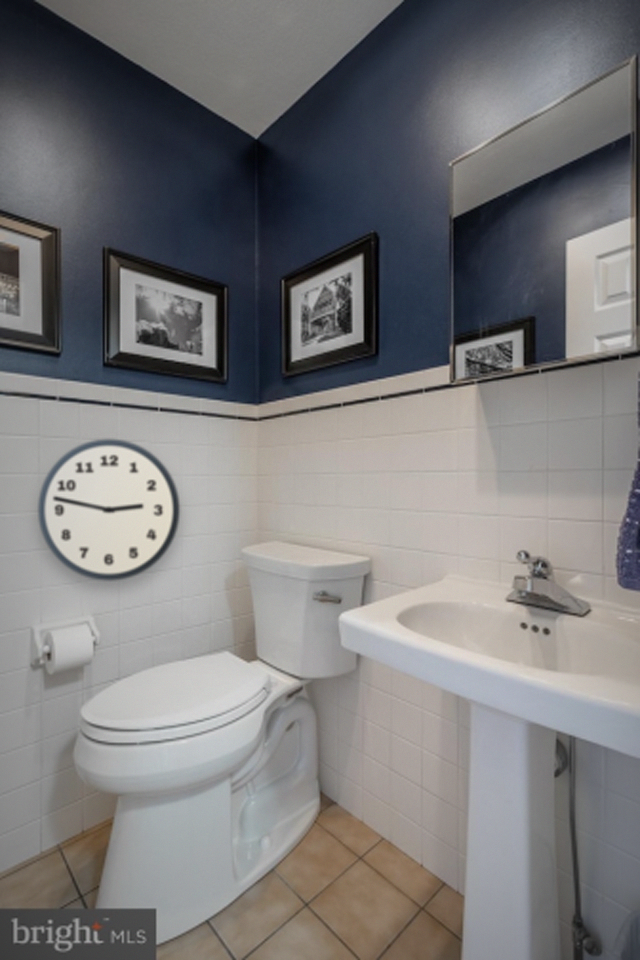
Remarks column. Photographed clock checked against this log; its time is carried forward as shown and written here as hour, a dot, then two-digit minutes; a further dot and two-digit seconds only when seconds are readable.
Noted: 2.47
